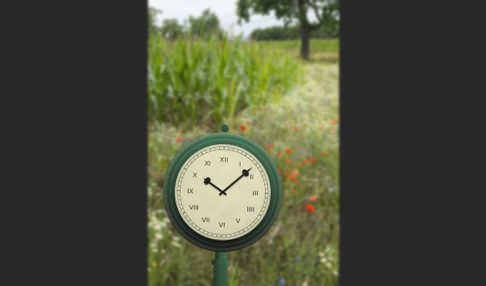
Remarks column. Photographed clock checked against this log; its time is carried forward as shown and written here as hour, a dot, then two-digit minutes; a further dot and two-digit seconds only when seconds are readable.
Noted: 10.08
